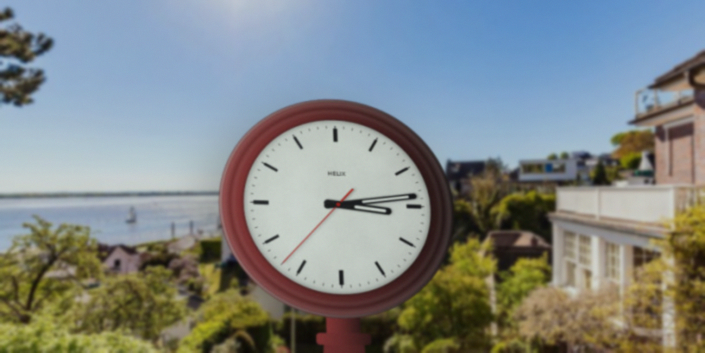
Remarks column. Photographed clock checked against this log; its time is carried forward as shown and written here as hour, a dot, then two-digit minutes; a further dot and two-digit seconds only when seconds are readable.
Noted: 3.13.37
